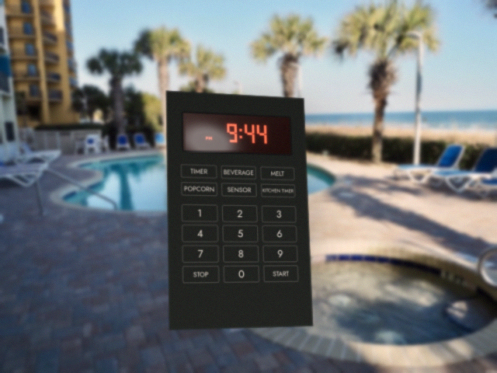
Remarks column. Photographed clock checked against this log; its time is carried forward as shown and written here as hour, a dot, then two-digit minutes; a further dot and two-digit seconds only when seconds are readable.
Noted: 9.44
